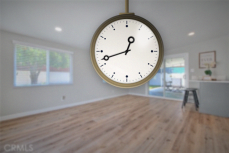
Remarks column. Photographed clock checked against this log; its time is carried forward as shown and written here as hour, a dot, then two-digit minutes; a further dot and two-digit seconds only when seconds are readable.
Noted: 12.42
